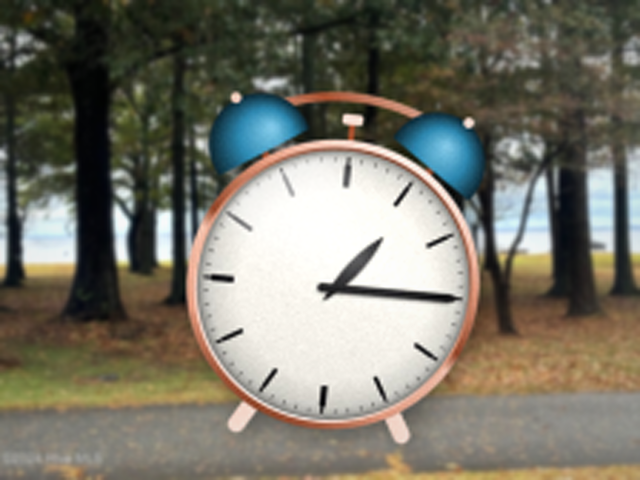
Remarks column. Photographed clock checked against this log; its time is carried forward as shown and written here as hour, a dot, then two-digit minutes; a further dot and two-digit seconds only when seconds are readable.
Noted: 1.15
